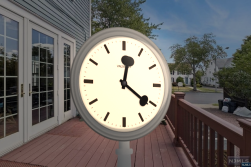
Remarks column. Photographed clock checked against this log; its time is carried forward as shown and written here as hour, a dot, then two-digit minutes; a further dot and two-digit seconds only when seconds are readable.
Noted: 12.21
